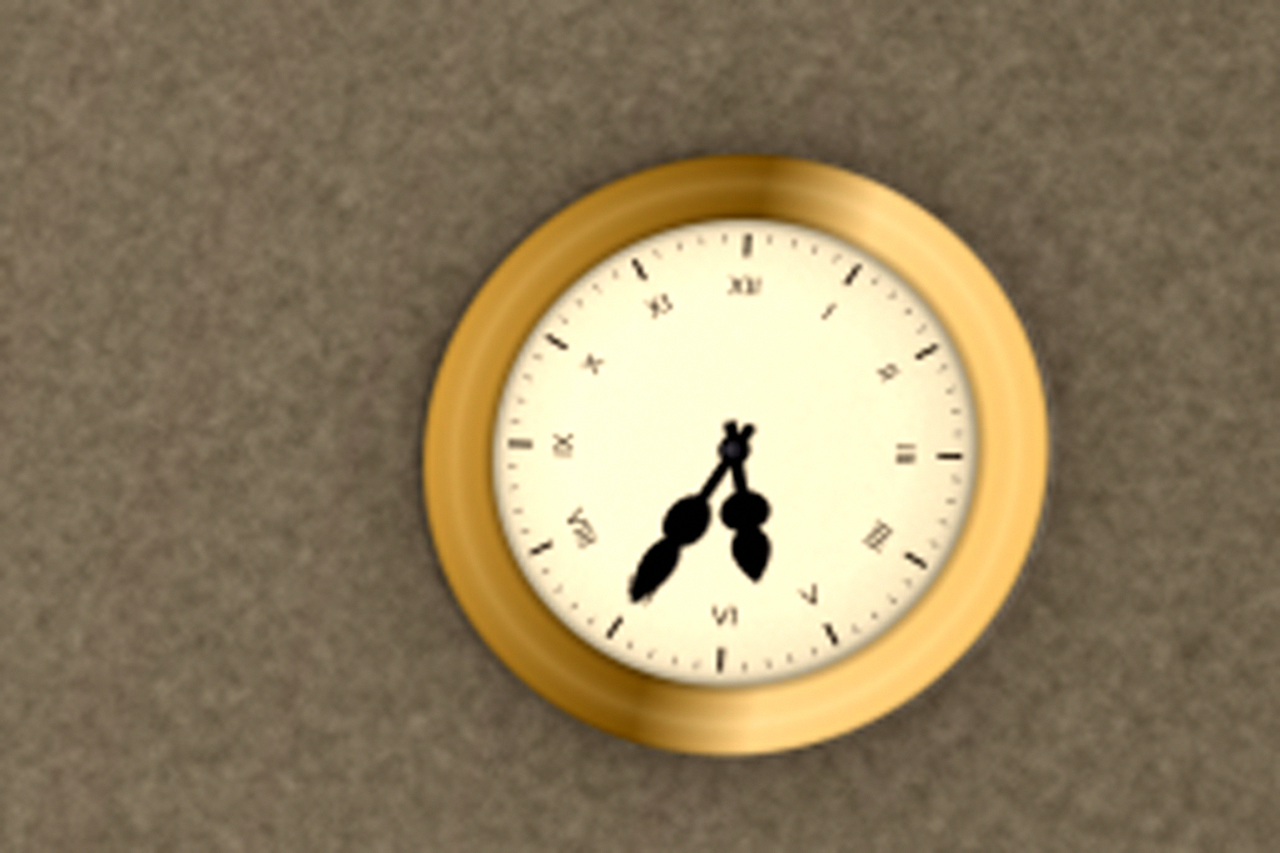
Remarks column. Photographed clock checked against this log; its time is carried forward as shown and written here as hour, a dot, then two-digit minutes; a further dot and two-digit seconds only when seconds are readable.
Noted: 5.35
